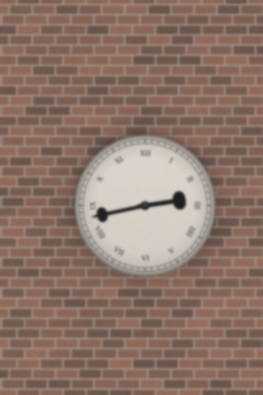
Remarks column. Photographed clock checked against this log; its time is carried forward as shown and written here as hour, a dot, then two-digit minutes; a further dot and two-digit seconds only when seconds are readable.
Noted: 2.43
